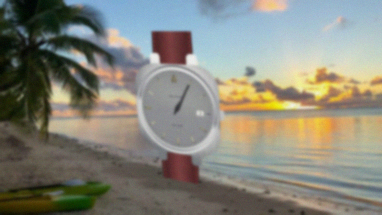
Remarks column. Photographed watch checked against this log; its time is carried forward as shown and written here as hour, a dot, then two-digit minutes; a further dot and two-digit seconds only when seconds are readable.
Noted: 1.05
